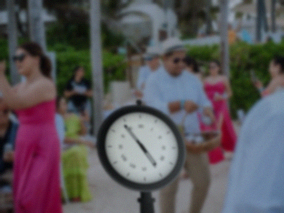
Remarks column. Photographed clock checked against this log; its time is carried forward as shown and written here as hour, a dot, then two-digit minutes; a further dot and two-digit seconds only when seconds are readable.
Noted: 4.54
